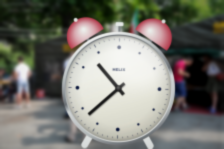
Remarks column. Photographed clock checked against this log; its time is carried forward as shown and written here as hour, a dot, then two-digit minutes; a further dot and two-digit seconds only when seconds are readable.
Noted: 10.38
